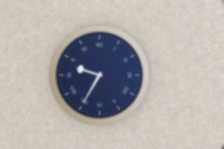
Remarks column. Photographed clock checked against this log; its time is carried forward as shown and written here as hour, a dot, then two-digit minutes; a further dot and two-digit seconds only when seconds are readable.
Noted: 9.35
